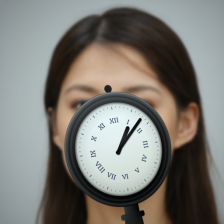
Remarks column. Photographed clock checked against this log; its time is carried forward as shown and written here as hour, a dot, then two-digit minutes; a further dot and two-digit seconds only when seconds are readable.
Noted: 1.08
